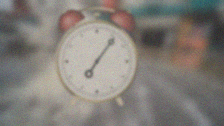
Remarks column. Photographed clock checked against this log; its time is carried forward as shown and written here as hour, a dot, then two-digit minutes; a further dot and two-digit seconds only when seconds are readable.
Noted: 7.06
